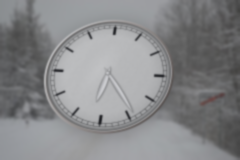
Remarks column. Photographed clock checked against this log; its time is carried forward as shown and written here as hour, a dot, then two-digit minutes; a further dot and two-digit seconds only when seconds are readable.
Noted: 6.24
